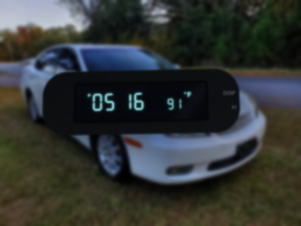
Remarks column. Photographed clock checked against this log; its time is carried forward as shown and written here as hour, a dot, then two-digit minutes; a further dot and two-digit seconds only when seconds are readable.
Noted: 5.16
